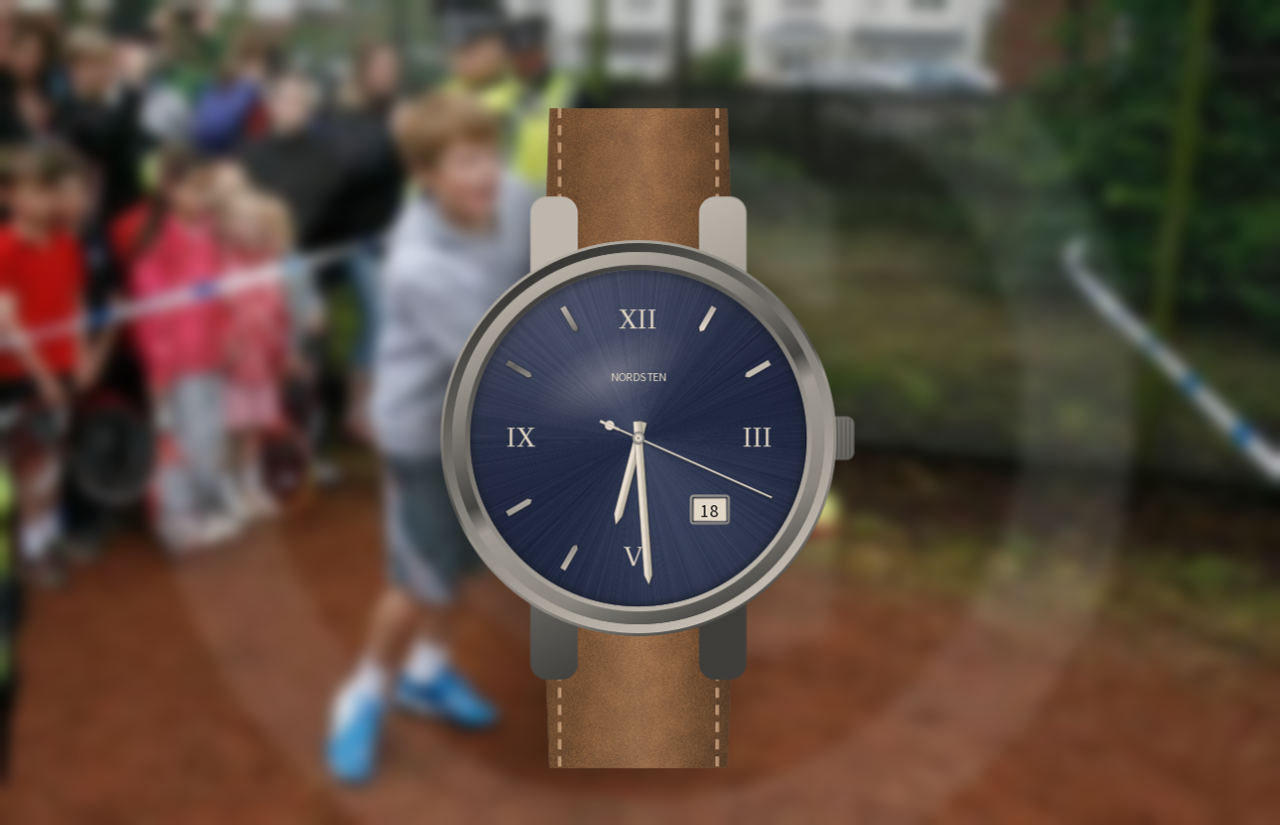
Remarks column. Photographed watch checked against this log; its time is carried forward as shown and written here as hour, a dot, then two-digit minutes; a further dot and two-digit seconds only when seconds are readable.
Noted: 6.29.19
